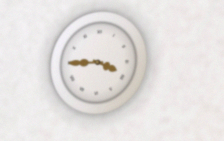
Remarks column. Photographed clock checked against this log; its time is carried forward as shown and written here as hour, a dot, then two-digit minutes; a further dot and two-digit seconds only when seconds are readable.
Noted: 3.45
